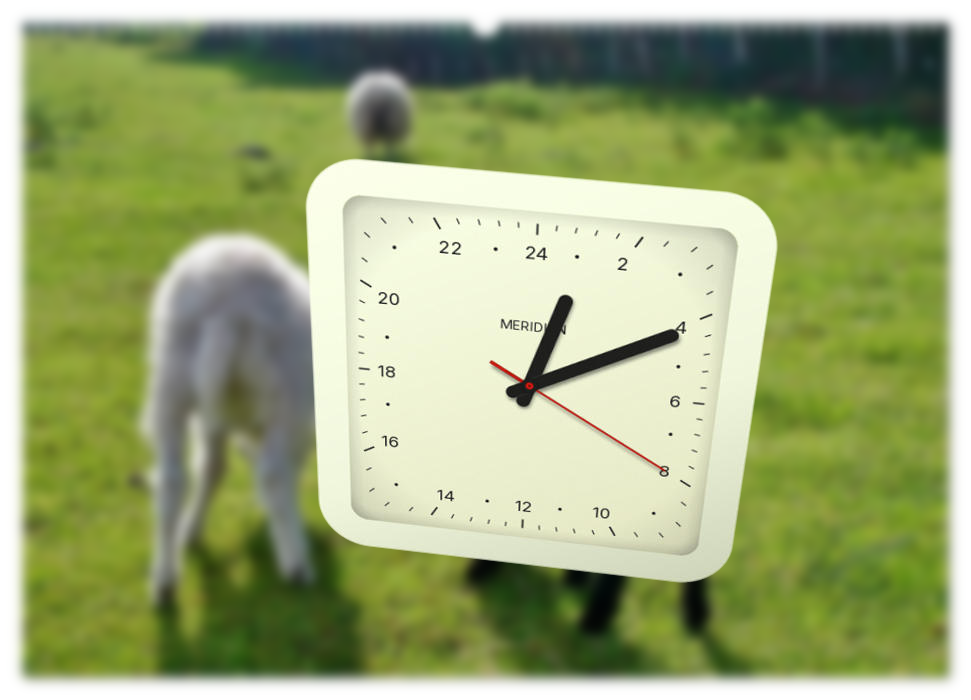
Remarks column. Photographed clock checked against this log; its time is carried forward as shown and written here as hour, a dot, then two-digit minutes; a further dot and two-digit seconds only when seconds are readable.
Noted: 1.10.20
